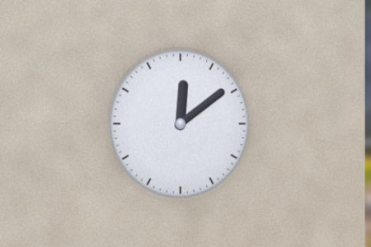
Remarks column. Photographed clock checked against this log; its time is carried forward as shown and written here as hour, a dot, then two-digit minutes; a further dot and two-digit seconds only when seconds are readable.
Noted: 12.09
